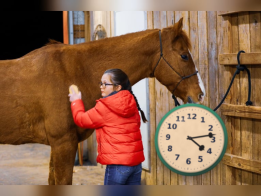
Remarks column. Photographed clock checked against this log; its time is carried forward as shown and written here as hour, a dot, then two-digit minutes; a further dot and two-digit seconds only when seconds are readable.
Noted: 4.13
